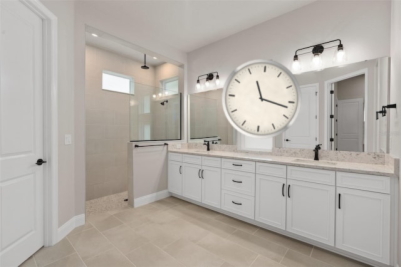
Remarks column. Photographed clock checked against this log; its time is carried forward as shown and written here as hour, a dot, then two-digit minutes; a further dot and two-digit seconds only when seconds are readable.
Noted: 11.17
